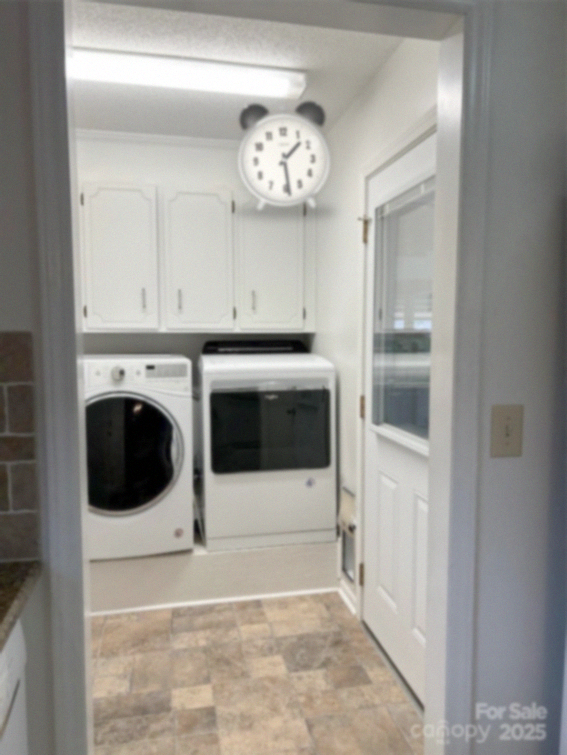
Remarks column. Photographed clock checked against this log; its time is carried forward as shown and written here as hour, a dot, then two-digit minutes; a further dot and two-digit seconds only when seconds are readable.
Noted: 1.29
